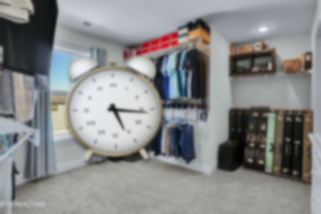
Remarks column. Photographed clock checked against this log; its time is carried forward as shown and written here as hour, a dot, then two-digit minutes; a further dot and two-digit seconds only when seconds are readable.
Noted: 5.16
